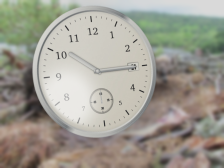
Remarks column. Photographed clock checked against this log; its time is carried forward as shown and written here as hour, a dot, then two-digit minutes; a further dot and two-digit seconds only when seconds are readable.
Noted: 10.15
